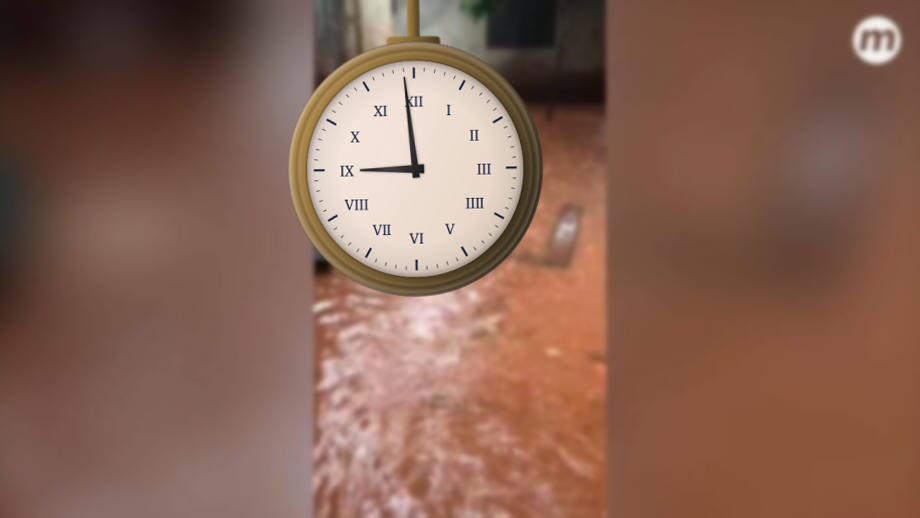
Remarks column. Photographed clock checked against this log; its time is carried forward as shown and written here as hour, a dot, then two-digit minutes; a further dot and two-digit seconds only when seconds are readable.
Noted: 8.59
